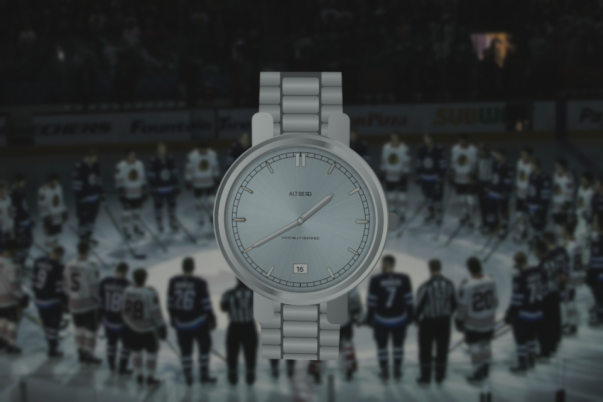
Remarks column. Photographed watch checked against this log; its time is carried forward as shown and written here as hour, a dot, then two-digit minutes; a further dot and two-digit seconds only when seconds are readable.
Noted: 1.40
